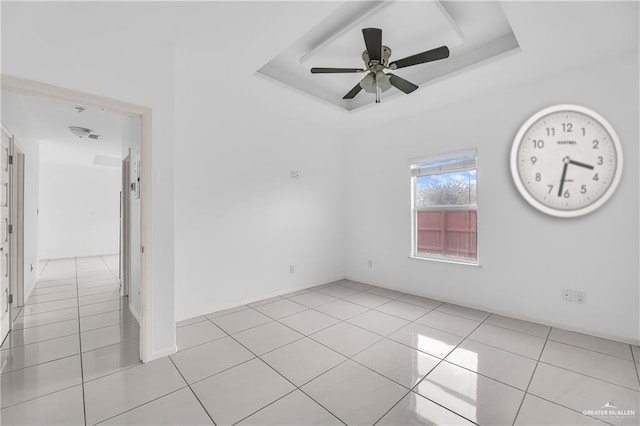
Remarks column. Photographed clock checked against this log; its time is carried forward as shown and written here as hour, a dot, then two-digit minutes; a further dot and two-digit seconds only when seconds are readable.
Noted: 3.32
